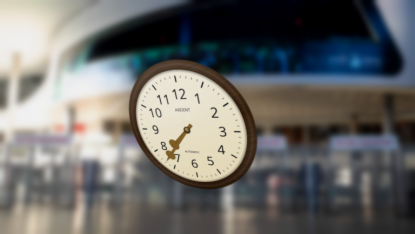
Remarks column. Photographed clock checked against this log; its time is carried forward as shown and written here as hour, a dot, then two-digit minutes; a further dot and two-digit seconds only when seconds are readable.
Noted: 7.37
